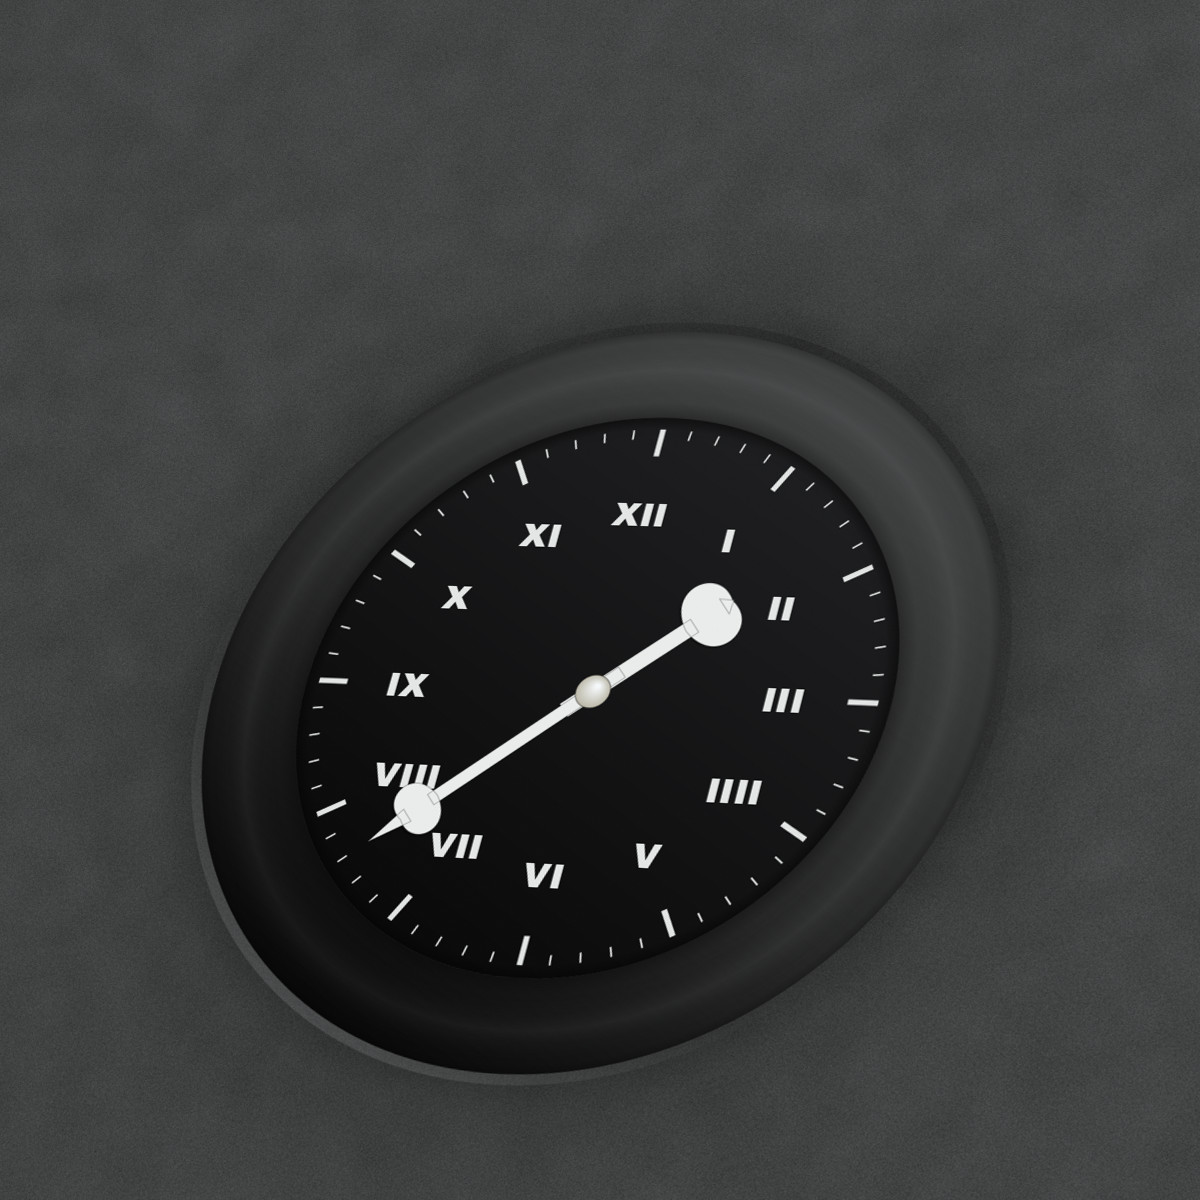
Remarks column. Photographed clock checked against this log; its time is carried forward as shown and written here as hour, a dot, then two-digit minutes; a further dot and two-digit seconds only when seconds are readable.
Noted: 1.38
